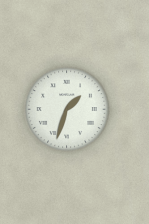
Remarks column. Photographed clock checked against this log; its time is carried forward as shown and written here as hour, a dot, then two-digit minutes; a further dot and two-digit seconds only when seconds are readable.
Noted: 1.33
